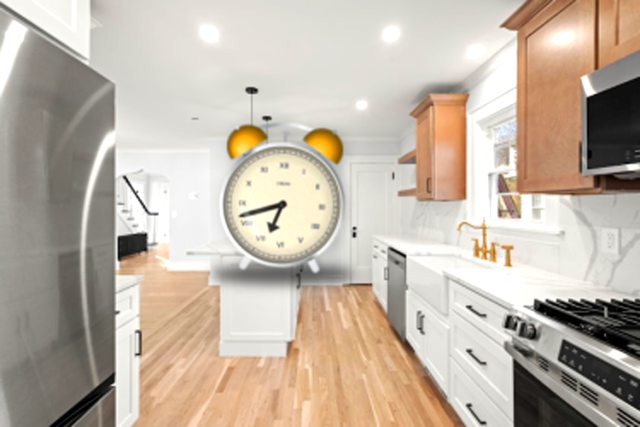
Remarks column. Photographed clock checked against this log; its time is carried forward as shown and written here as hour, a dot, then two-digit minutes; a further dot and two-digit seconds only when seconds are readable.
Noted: 6.42
